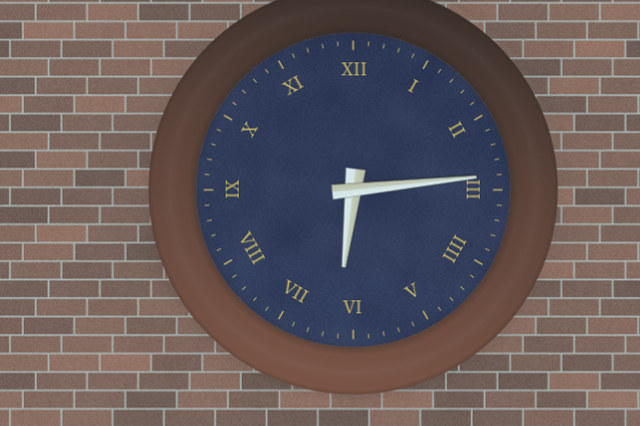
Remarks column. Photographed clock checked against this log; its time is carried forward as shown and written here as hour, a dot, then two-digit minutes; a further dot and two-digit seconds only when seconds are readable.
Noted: 6.14
